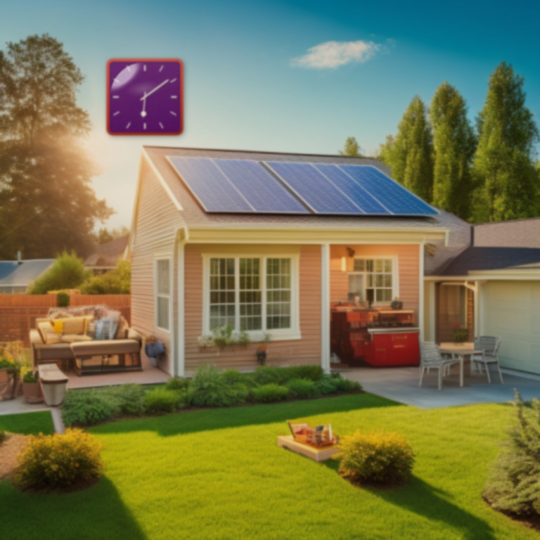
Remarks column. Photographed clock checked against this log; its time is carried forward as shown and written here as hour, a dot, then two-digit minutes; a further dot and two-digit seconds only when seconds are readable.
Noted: 6.09
